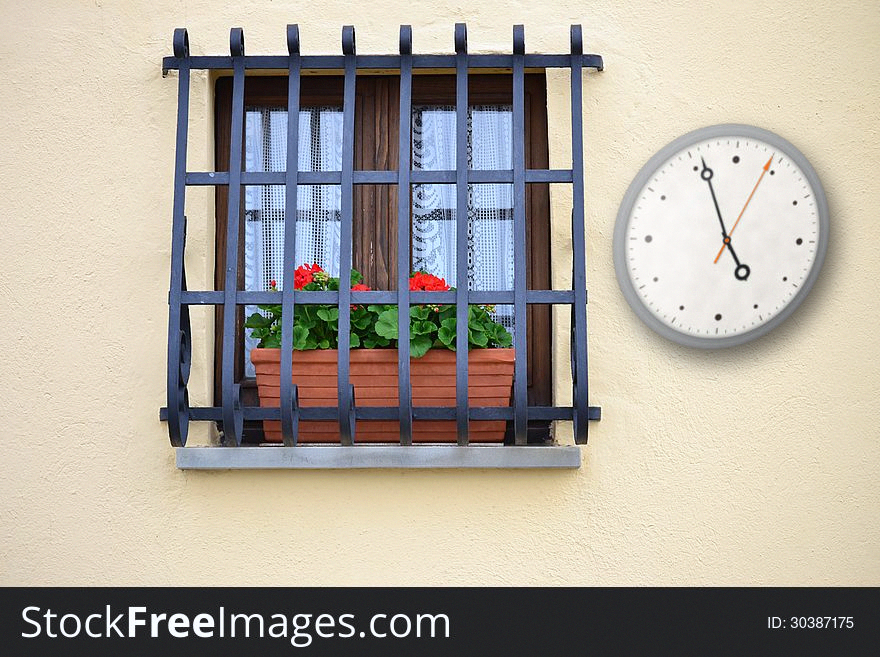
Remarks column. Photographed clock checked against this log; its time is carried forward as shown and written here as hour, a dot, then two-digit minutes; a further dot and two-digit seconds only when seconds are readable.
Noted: 4.56.04
